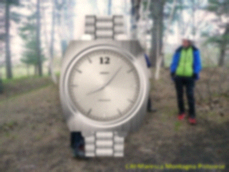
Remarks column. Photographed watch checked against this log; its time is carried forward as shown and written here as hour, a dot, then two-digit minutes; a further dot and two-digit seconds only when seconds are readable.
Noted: 8.07
